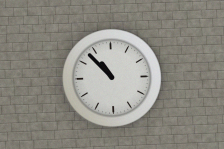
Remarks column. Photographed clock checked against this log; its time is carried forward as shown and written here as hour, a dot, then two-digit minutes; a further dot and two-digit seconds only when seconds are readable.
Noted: 10.53
